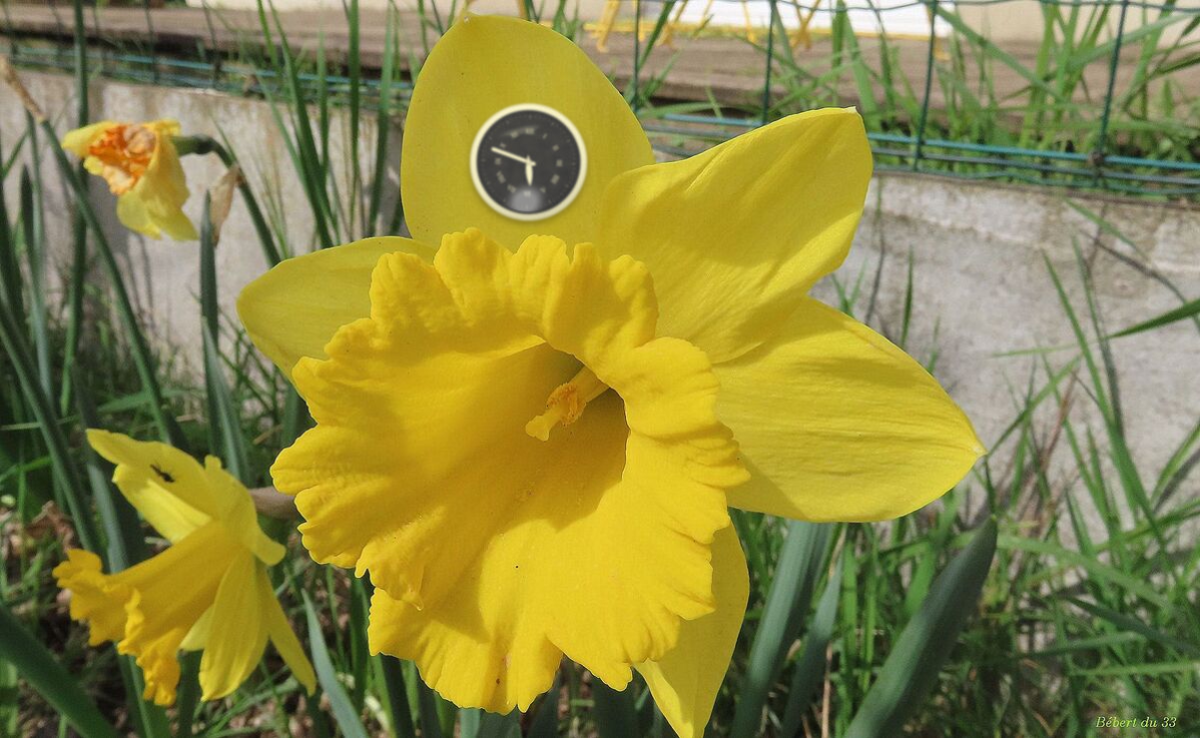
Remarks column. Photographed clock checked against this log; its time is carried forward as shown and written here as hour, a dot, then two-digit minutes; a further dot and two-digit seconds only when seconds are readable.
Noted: 5.48
